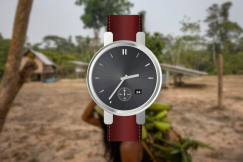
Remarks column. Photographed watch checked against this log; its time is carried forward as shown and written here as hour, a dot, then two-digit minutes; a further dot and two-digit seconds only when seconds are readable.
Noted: 2.36
